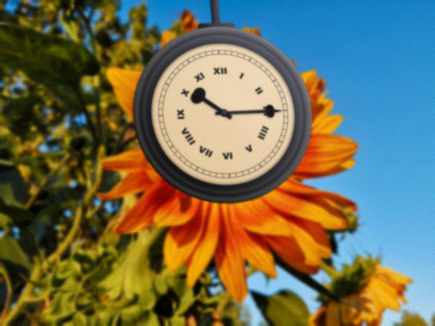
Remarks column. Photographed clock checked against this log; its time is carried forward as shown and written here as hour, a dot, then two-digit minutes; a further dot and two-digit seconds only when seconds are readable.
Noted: 10.15
